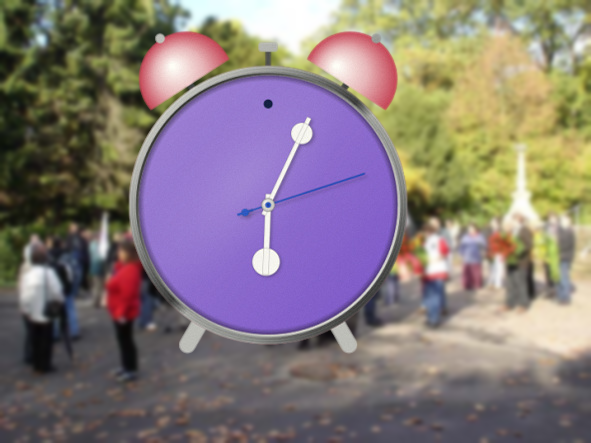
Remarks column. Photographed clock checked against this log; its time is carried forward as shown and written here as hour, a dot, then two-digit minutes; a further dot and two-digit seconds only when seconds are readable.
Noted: 6.04.12
